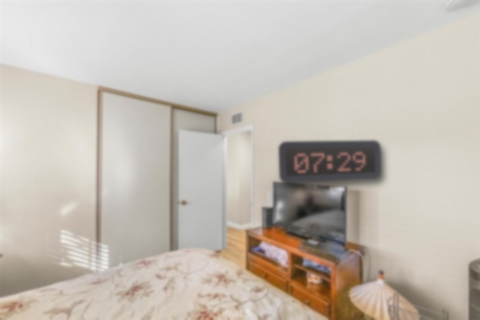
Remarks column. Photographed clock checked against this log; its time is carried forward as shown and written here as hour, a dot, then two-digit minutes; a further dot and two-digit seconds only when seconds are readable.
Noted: 7.29
